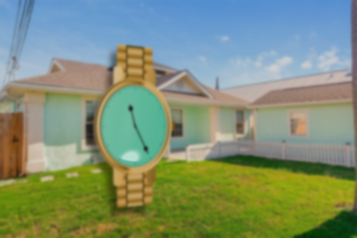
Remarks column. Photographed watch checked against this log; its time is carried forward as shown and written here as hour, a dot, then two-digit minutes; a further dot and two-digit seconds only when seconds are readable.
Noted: 11.25
